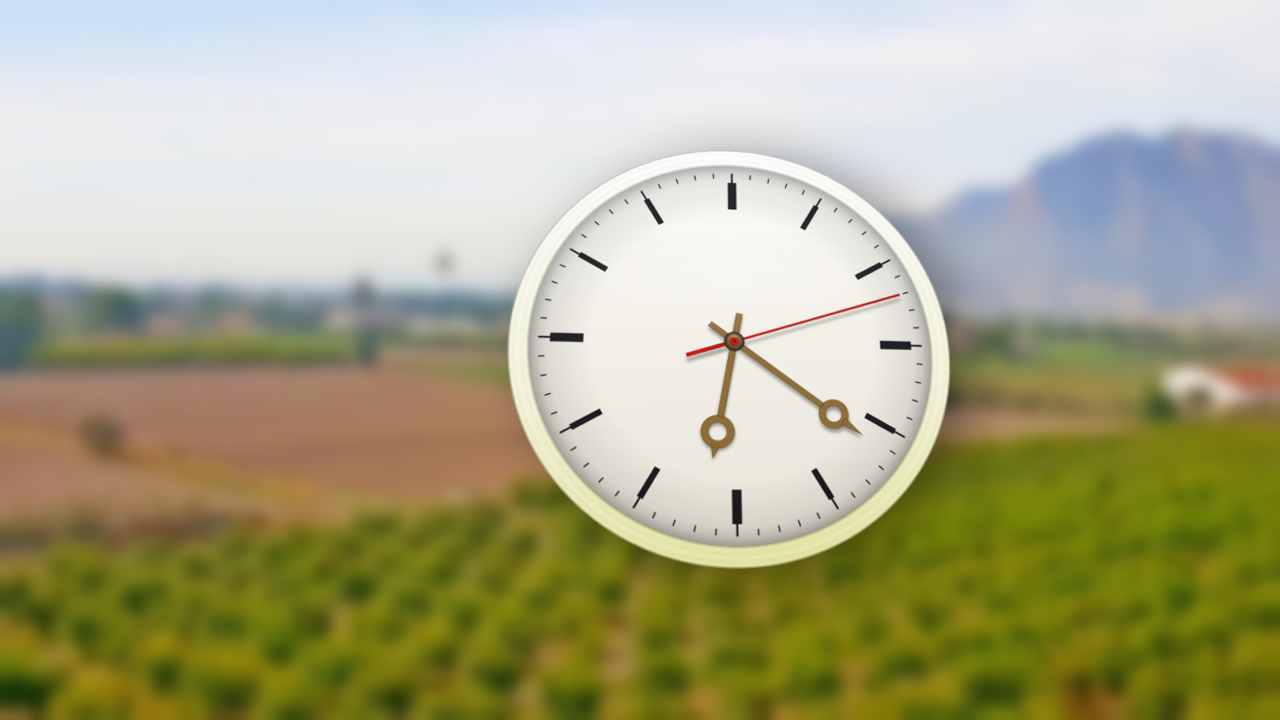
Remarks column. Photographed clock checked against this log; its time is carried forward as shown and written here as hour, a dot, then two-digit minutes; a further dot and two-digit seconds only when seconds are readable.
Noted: 6.21.12
